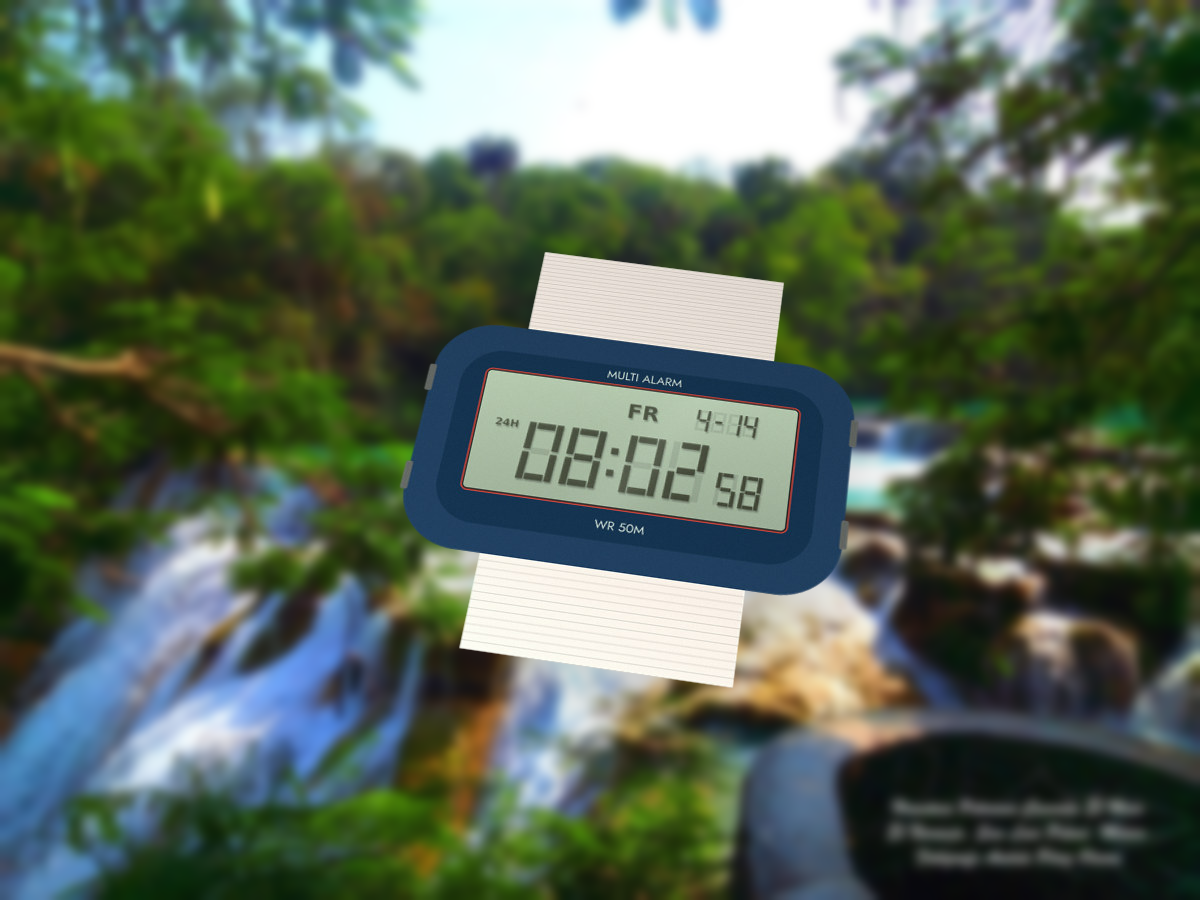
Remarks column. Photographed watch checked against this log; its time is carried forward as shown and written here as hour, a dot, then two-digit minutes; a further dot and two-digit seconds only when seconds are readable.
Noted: 8.02.58
